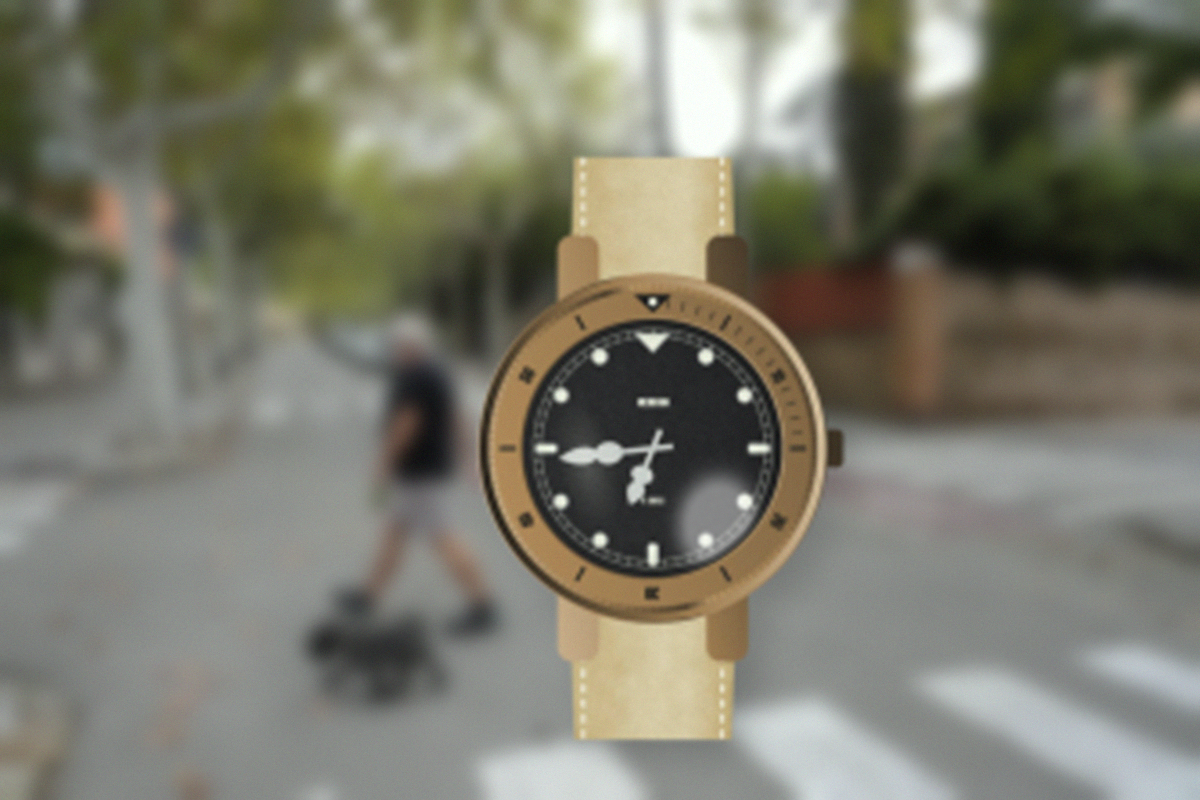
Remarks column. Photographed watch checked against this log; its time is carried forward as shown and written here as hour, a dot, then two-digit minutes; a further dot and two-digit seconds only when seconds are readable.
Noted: 6.44
